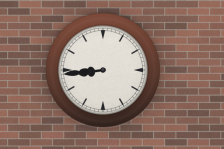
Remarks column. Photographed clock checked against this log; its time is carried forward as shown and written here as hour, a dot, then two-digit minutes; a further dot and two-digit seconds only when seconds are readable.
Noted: 8.44
